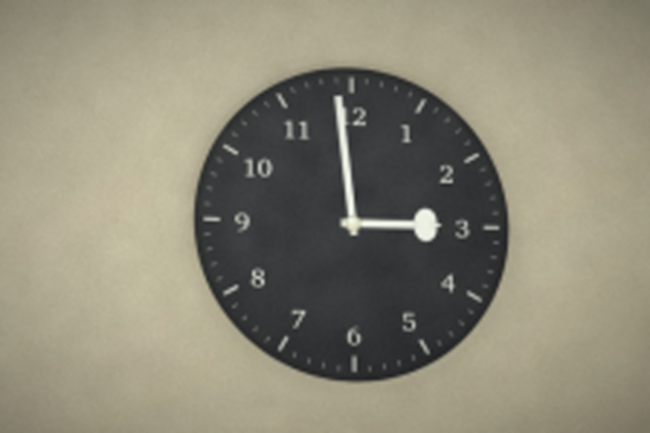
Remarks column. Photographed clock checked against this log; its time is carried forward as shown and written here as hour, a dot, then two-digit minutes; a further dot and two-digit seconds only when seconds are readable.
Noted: 2.59
